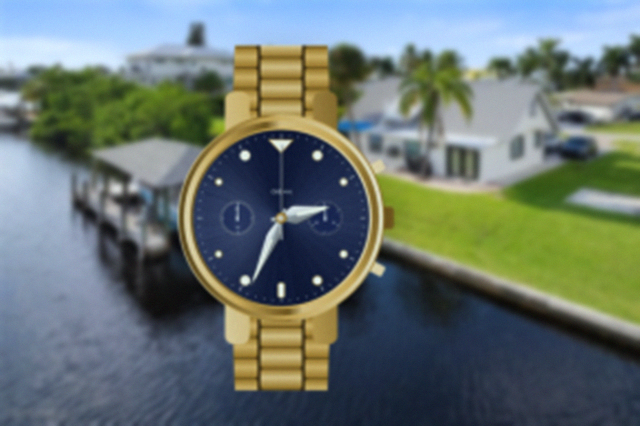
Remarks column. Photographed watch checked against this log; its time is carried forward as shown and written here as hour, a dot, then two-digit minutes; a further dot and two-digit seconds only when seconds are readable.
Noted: 2.34
